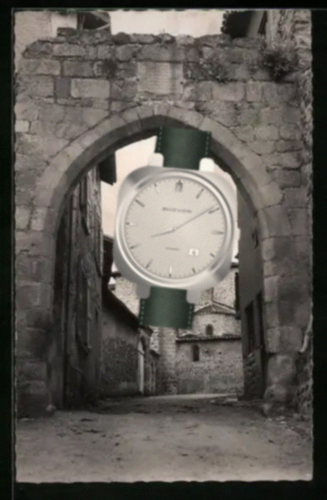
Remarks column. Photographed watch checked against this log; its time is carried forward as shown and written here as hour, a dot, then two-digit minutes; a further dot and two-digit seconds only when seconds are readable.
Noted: 8.09
